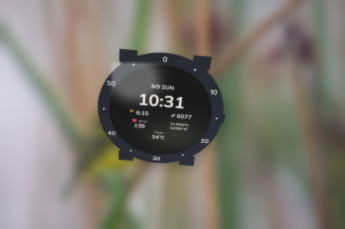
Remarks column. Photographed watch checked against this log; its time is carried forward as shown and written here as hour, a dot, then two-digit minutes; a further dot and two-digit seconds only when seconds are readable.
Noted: 10.31
